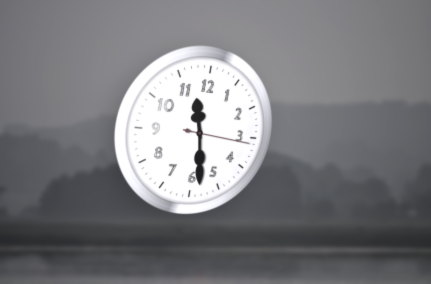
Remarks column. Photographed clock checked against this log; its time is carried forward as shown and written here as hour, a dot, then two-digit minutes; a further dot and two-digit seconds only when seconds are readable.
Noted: 11.28.16
